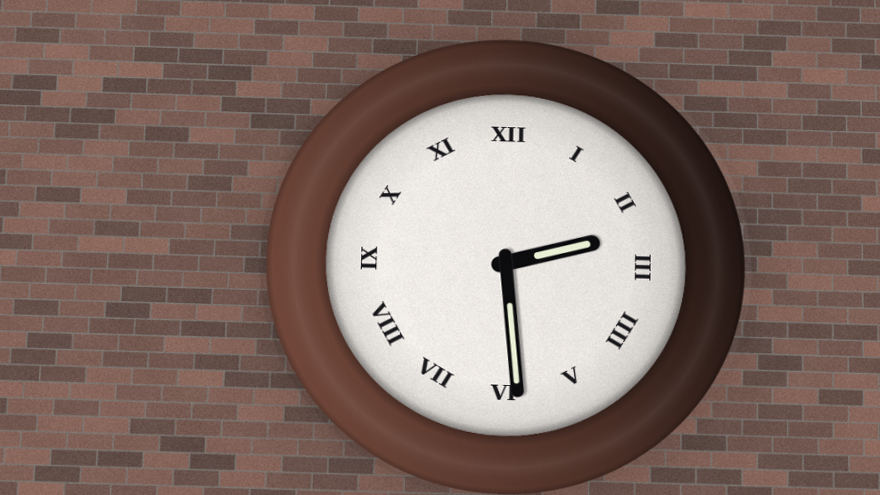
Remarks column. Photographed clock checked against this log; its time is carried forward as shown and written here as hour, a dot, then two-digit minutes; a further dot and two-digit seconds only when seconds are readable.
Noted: 2.29
